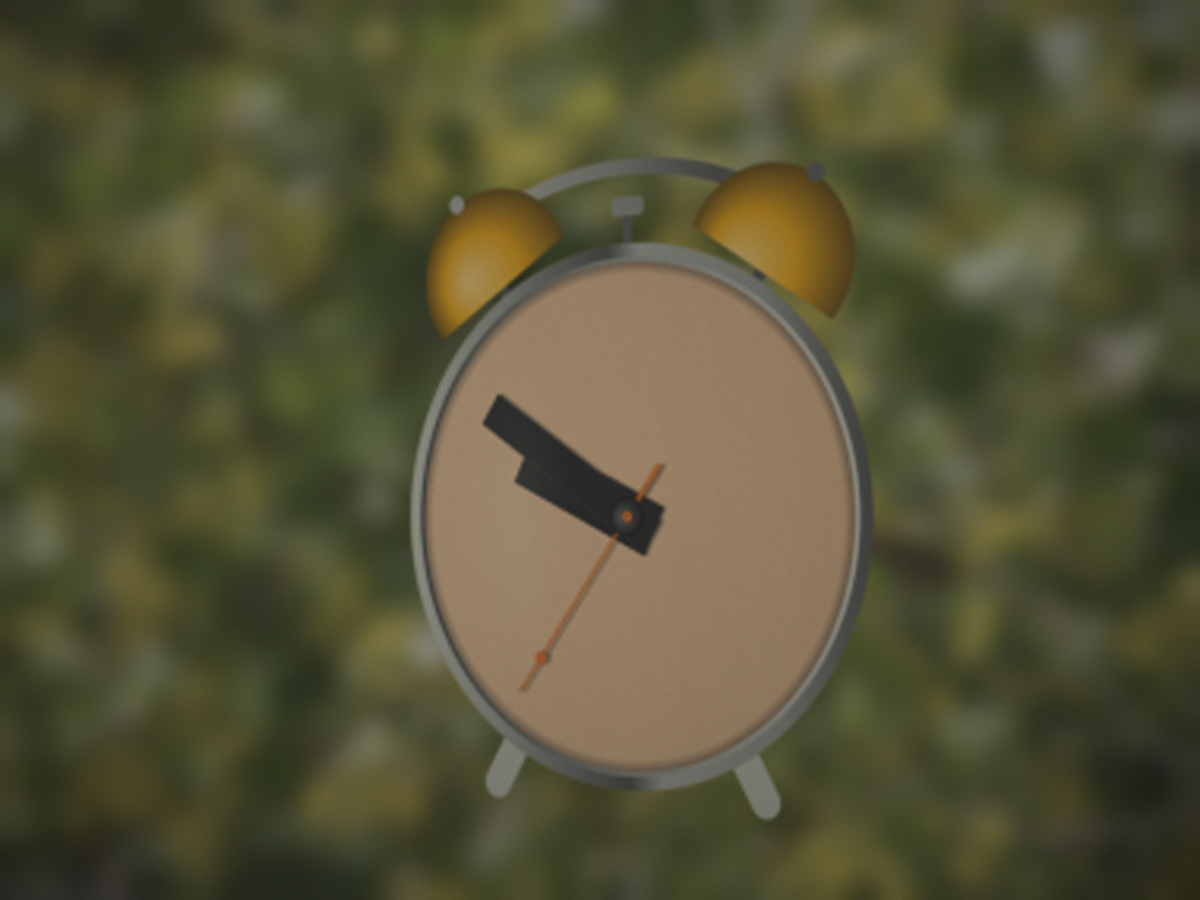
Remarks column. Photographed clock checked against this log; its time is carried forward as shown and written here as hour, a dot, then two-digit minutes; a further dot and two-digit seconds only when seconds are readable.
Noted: 9.50.36
